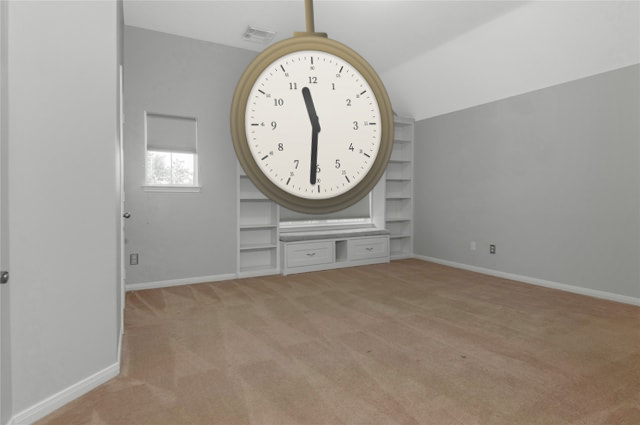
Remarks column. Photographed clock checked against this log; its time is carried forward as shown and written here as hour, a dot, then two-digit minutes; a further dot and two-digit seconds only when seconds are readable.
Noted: 11.31
